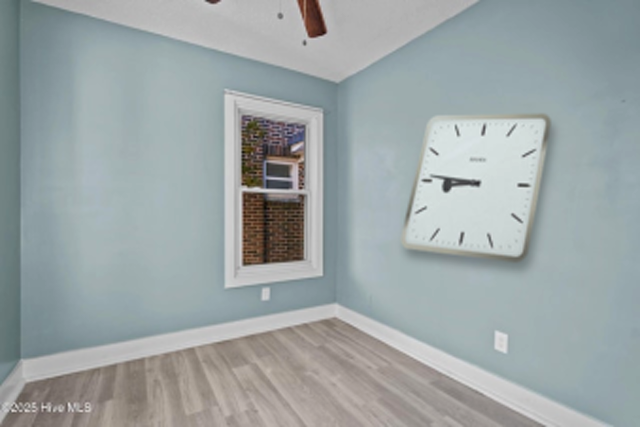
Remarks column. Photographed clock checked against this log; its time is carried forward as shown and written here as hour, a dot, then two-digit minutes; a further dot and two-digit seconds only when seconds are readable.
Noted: 8.46
